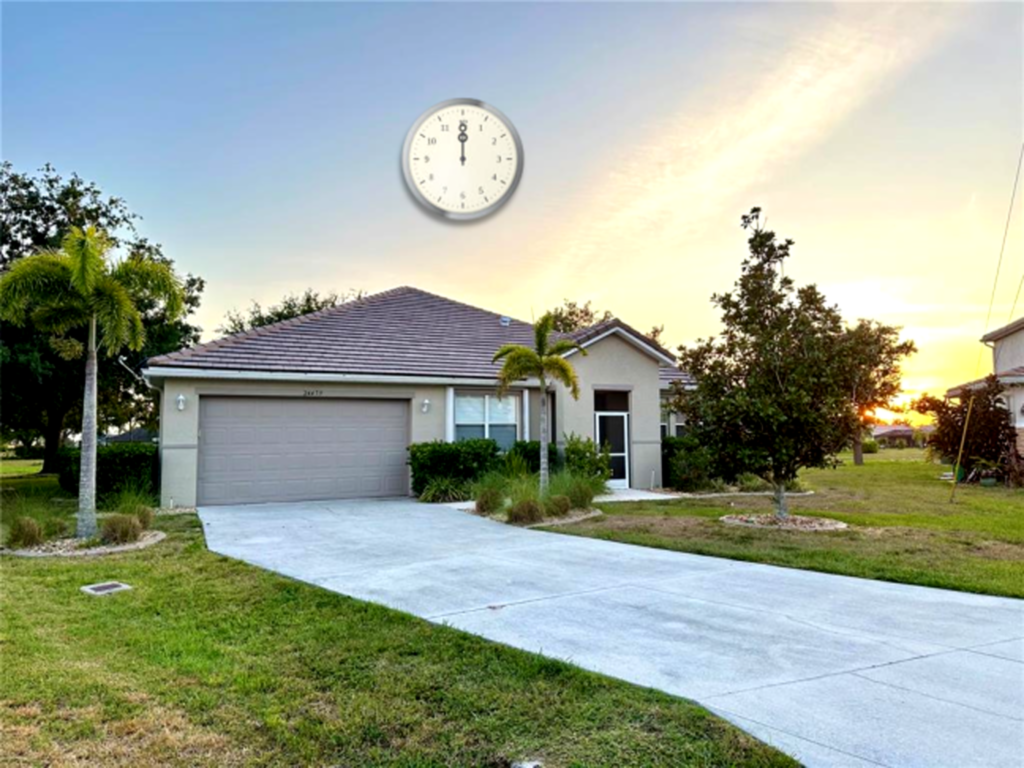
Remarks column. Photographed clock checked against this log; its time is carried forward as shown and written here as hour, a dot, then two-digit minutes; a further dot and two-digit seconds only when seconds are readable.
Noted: 12.00
